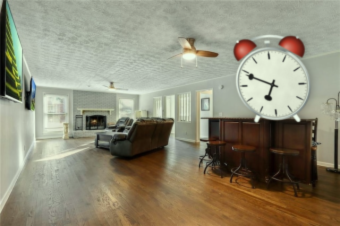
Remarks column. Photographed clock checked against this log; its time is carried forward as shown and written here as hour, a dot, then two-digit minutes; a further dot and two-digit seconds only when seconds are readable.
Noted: 6.49
